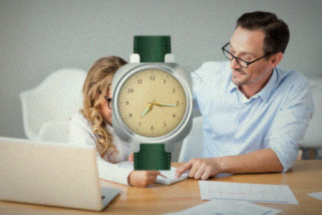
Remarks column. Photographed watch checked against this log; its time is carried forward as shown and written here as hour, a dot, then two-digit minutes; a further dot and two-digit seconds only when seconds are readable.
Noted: 7.16
